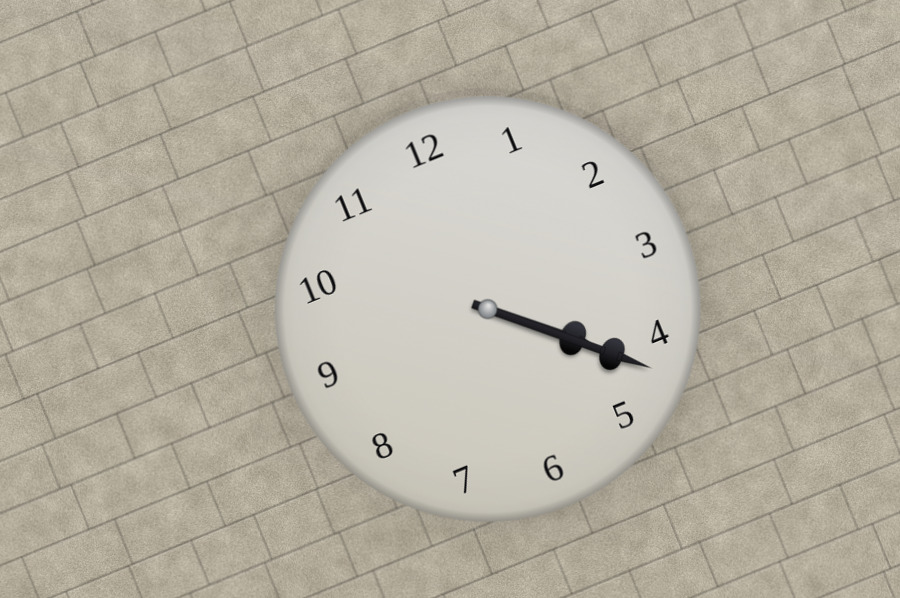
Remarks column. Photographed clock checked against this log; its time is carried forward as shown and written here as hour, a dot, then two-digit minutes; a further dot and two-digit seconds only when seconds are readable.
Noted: 4.22
